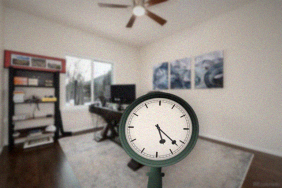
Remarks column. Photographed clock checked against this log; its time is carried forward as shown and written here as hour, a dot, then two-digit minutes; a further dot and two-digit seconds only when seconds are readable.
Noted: 5.22
